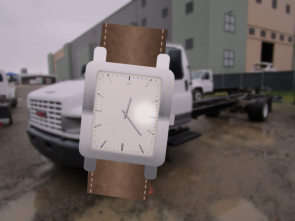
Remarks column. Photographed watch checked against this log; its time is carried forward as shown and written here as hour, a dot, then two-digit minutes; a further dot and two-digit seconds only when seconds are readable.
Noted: 12.23
